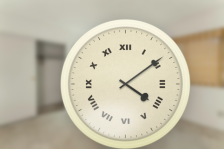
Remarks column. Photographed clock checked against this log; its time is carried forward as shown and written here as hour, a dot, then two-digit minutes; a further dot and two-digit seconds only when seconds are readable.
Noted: 4.09
